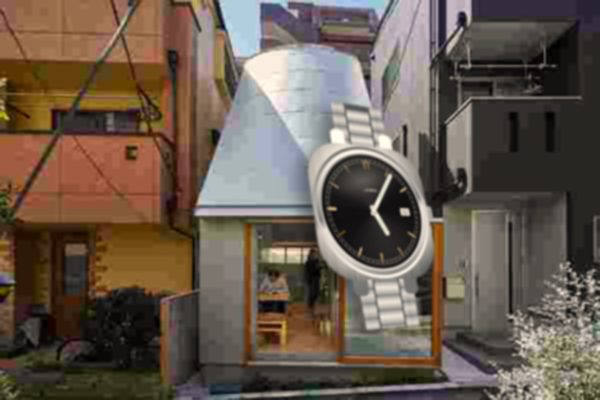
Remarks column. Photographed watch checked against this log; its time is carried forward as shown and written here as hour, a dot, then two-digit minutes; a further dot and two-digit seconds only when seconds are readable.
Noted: 5.06
